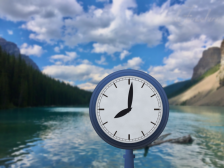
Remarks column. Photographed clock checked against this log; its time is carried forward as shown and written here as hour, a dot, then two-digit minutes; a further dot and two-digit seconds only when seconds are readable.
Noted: 8.01
